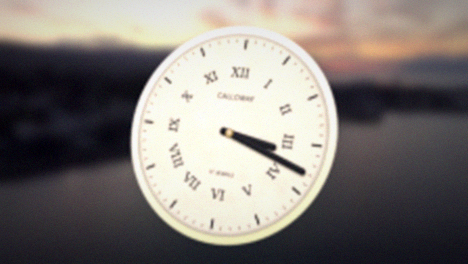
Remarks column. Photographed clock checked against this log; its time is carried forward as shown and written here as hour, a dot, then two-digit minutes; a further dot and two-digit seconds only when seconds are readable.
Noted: 3.18
